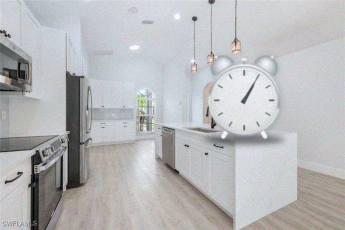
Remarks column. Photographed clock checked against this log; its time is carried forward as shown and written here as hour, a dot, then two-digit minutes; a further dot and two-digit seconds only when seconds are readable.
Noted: 1.05
